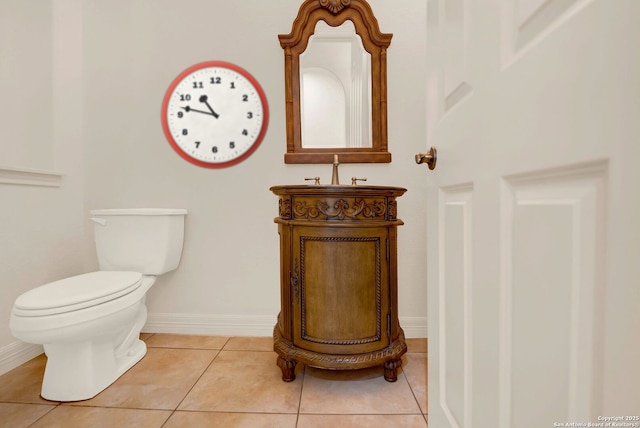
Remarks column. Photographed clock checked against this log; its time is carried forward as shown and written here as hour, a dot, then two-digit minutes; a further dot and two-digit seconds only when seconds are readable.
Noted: 10.47
